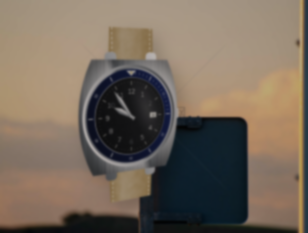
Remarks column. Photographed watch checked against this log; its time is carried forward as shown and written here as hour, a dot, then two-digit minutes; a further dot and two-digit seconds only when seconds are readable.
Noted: 9.54
